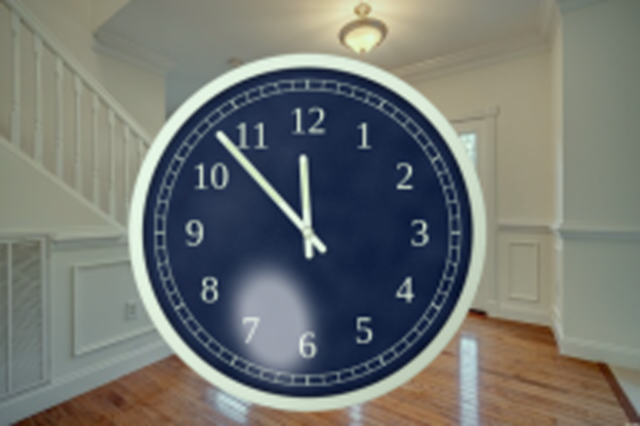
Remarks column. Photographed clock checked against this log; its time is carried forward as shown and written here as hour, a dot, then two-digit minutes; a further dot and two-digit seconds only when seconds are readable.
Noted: 11.53
